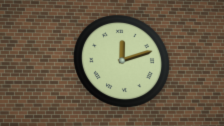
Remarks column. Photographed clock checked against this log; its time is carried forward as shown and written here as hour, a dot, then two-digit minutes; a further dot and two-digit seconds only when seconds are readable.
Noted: 12.12
